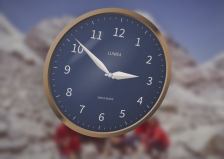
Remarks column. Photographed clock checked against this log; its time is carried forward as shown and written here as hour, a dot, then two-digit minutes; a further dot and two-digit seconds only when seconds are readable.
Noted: 2.51
